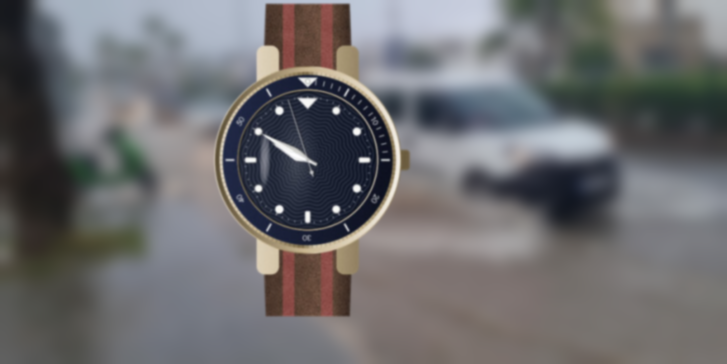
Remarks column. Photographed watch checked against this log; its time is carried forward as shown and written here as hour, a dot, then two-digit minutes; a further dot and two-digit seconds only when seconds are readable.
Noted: 9.49.57
